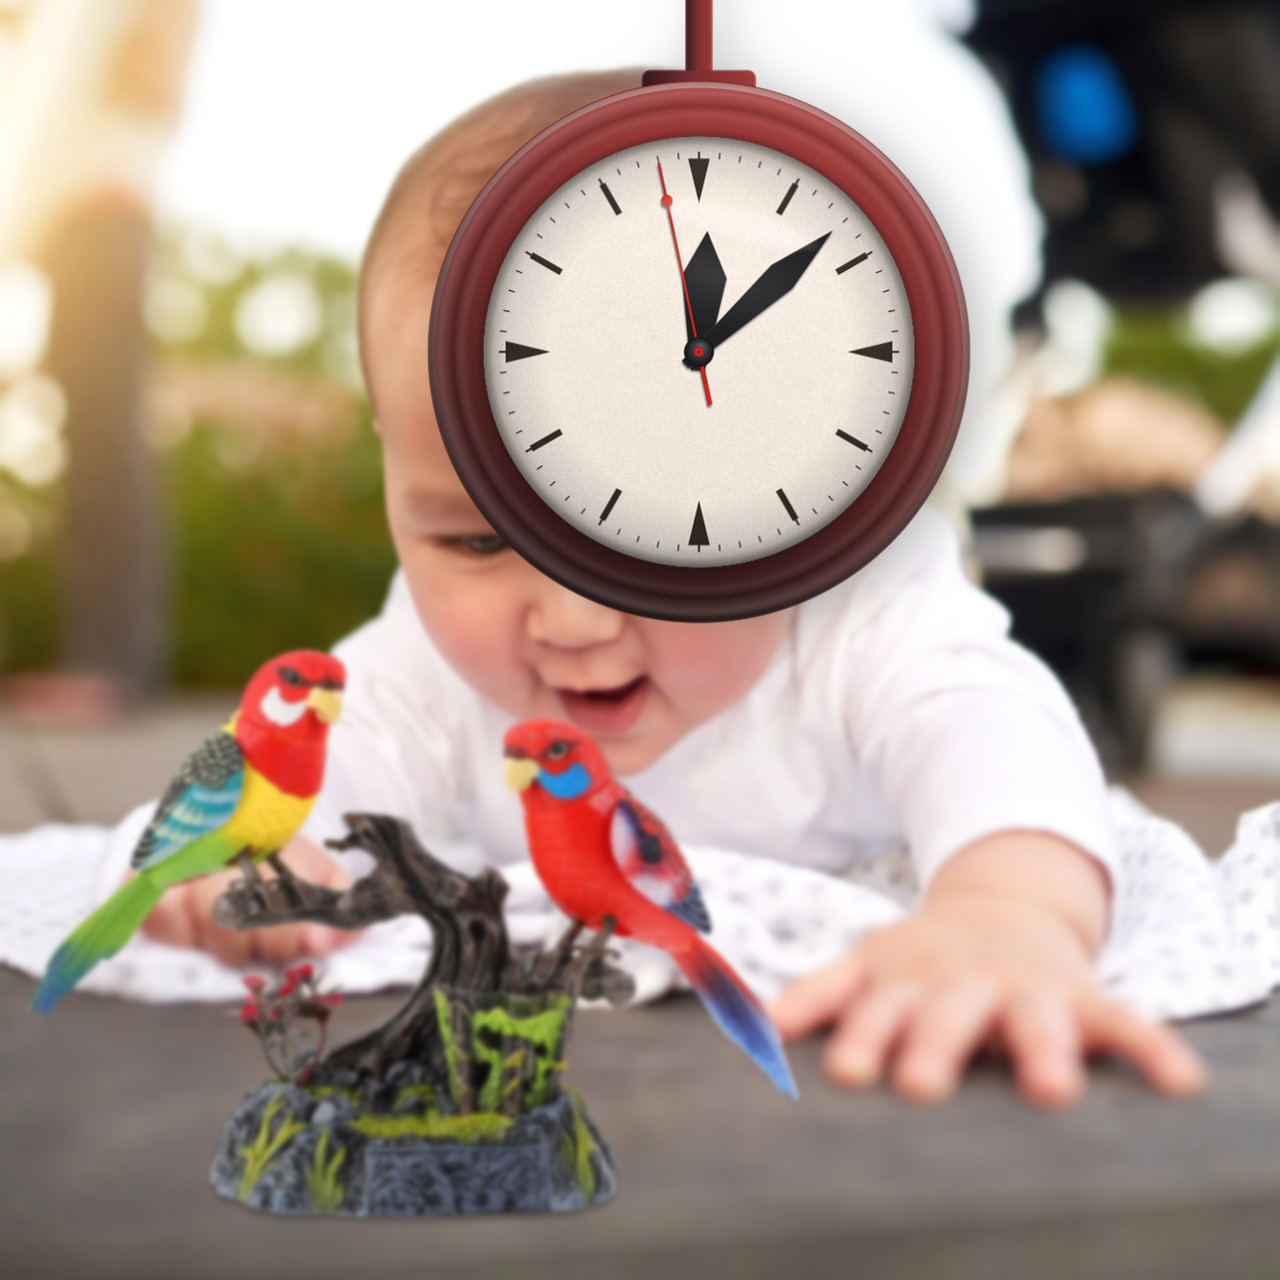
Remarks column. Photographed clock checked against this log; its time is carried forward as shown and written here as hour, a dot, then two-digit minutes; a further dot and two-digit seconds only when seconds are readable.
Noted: 12.07.58
